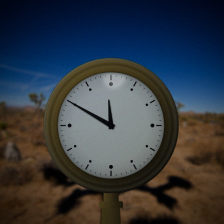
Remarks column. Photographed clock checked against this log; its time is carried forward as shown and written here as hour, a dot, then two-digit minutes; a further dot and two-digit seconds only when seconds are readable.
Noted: 11.50
